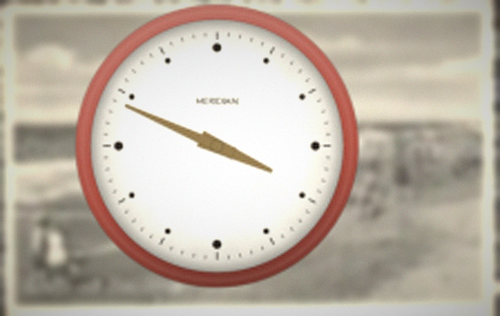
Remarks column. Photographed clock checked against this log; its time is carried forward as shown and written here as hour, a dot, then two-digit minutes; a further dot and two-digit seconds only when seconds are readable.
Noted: 3.49
